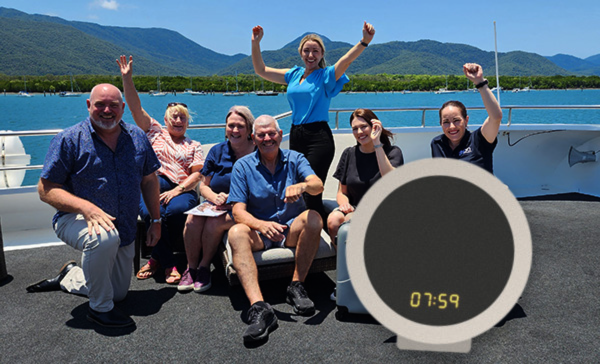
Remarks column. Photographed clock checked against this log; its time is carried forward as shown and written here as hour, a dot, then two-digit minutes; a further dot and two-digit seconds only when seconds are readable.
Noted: 7.59
